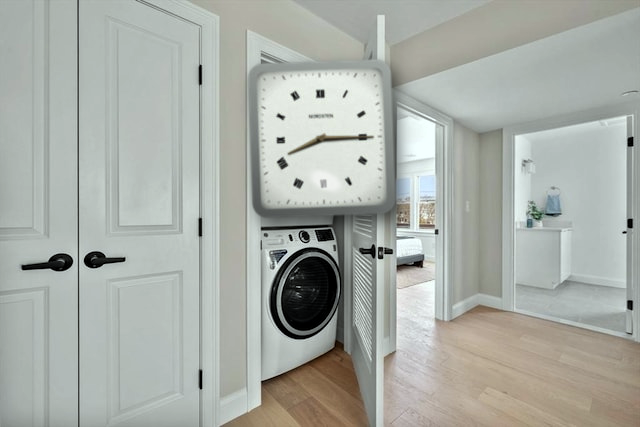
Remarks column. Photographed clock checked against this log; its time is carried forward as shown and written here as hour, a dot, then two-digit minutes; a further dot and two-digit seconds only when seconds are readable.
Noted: 8.15
